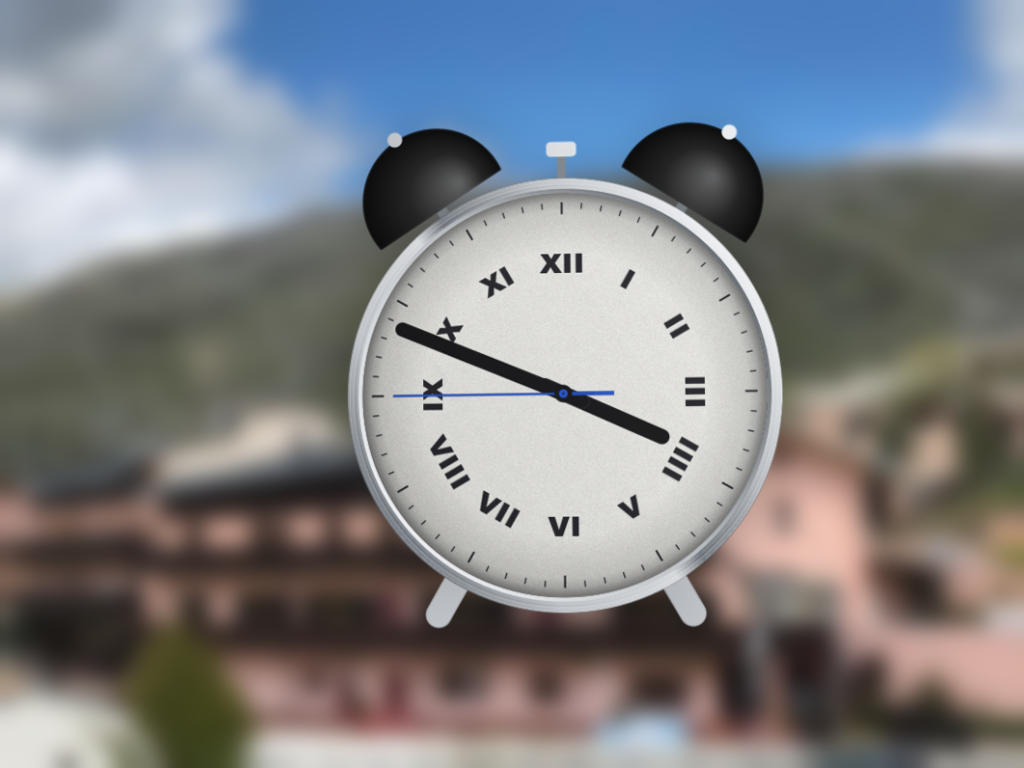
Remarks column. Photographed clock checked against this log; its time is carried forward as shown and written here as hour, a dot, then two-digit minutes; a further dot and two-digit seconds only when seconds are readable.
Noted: 3.48.45
